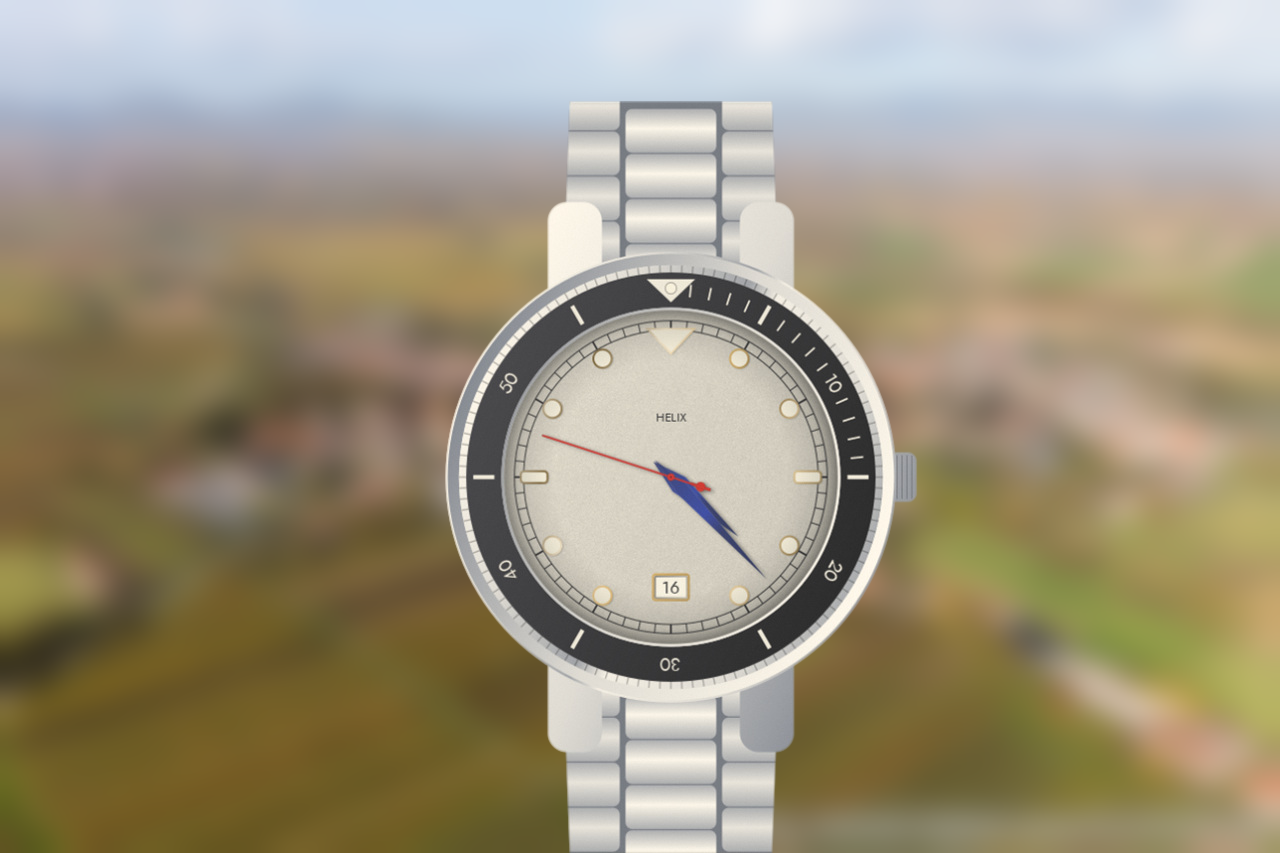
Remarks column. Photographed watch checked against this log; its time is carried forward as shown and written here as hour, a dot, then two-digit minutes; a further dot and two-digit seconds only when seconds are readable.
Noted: 4.22.48
